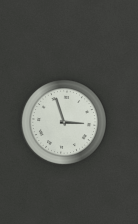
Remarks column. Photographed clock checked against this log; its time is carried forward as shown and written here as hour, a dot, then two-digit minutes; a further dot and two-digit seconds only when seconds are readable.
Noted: 2.56
